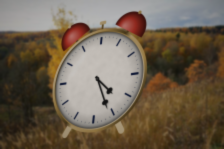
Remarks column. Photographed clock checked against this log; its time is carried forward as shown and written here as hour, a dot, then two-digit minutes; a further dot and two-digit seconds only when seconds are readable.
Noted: 4.26
